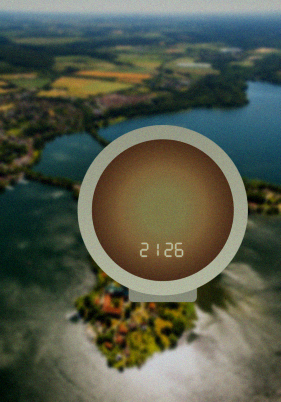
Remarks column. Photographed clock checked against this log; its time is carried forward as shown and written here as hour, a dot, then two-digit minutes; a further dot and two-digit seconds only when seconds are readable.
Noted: 21.26
